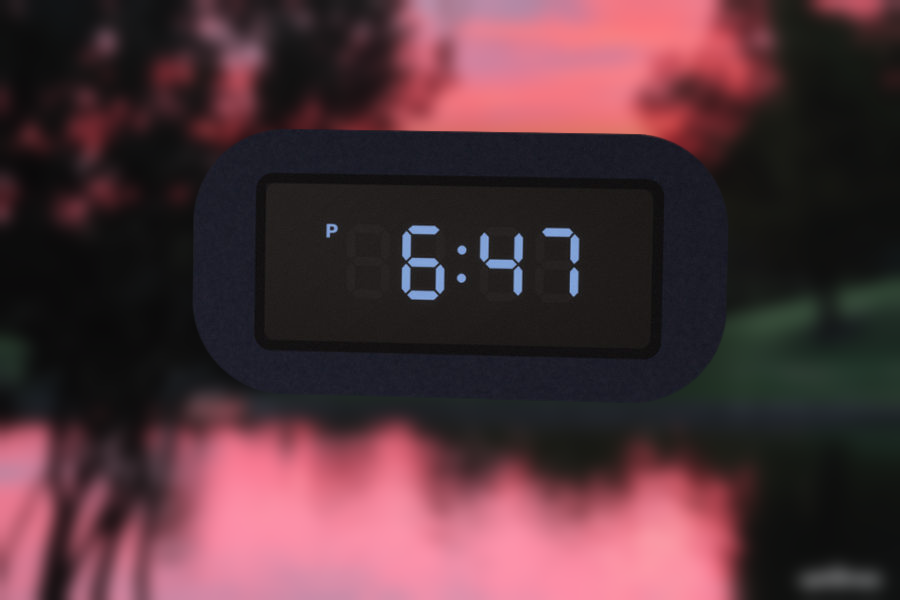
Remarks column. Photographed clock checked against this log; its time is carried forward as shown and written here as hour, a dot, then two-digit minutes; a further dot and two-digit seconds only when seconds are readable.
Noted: 6.47
